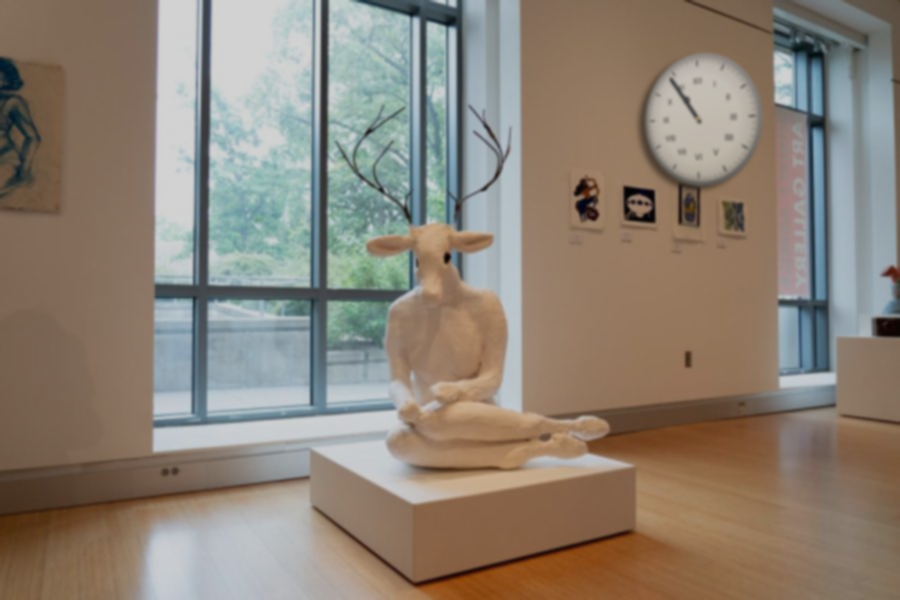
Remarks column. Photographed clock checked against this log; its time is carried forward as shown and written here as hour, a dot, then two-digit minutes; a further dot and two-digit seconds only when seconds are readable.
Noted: 10.54
